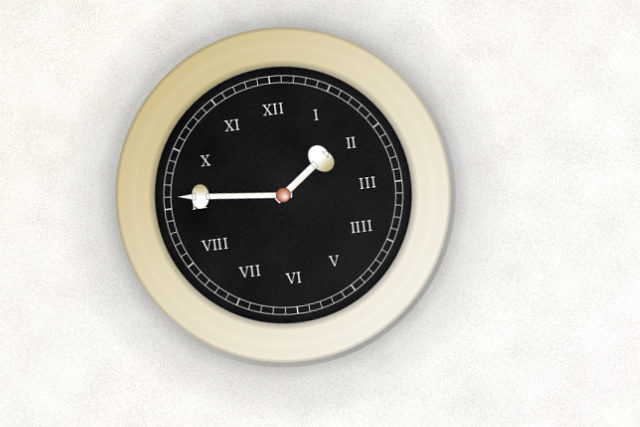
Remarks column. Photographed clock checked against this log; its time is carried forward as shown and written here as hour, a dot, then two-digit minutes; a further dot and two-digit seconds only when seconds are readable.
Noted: 1.46
